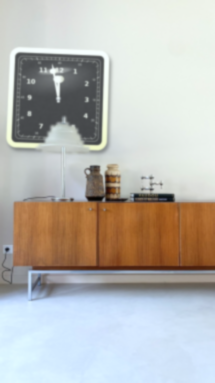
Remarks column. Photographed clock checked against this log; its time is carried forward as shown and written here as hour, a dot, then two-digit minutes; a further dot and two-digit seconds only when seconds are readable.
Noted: 11.58
